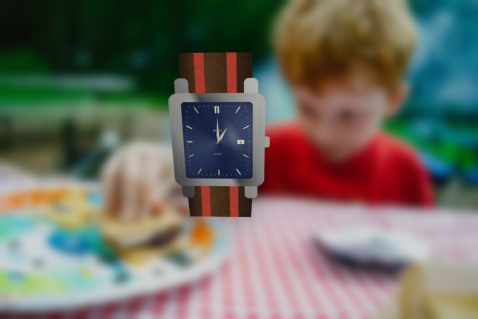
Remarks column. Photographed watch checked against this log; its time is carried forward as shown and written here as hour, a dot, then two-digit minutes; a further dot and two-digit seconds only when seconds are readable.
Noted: 1.00
